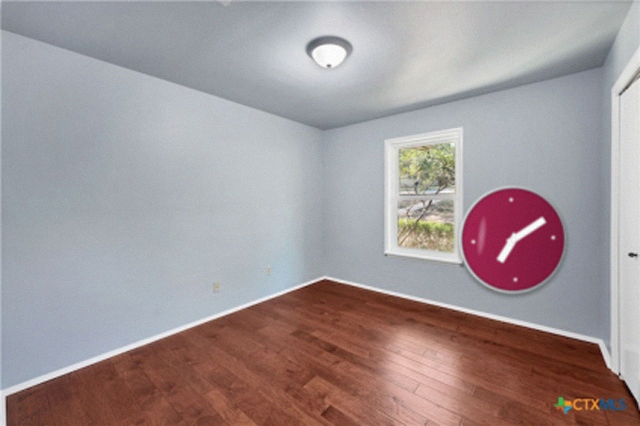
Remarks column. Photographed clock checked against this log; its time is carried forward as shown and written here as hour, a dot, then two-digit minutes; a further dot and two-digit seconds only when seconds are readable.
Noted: 7.10
